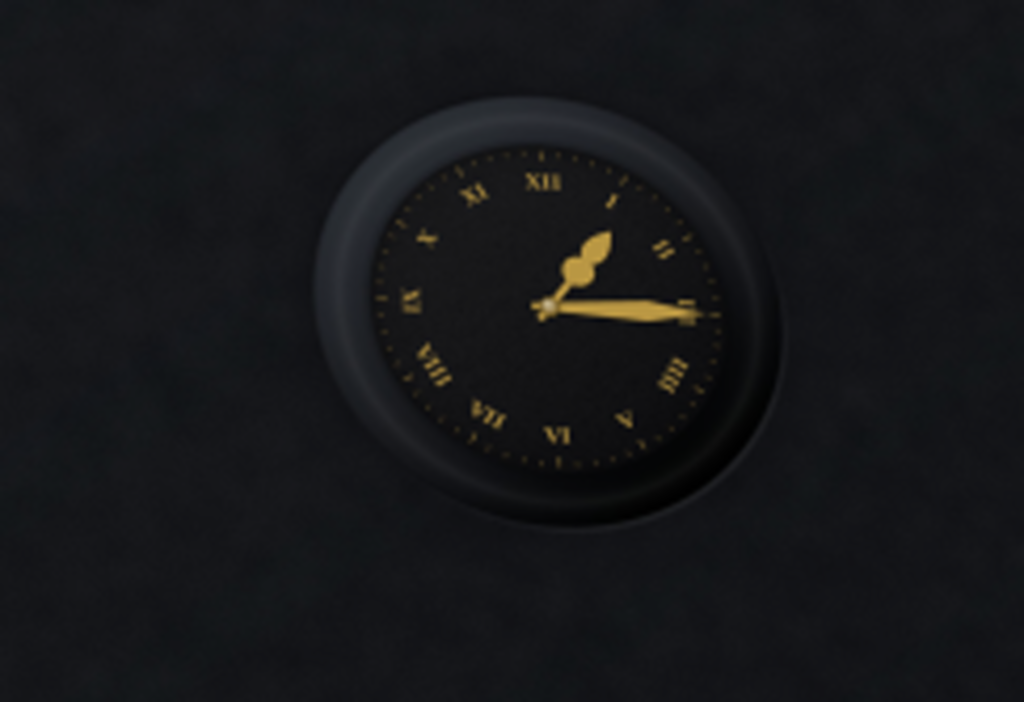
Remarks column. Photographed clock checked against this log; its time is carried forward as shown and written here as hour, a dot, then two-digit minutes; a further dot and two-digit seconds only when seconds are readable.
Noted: 1.15
